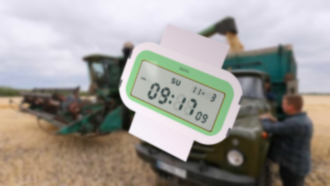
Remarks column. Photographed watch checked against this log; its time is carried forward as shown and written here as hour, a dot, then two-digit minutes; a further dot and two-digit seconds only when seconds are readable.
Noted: 9.17
